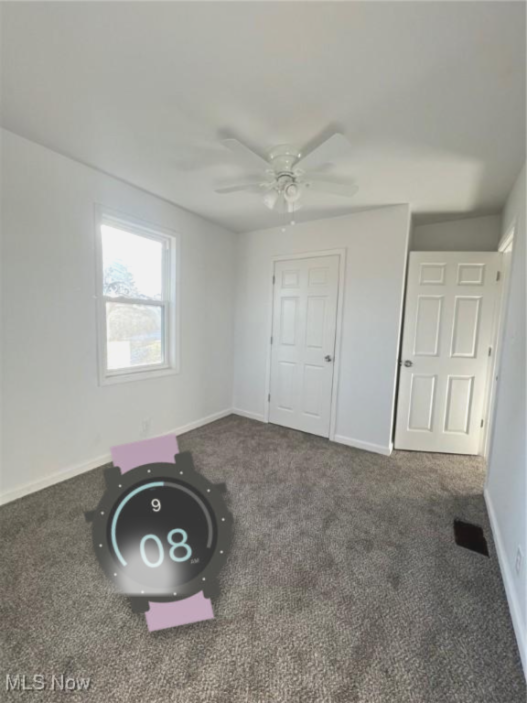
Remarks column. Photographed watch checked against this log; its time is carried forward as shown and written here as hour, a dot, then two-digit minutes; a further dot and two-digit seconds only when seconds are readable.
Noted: 9.08
